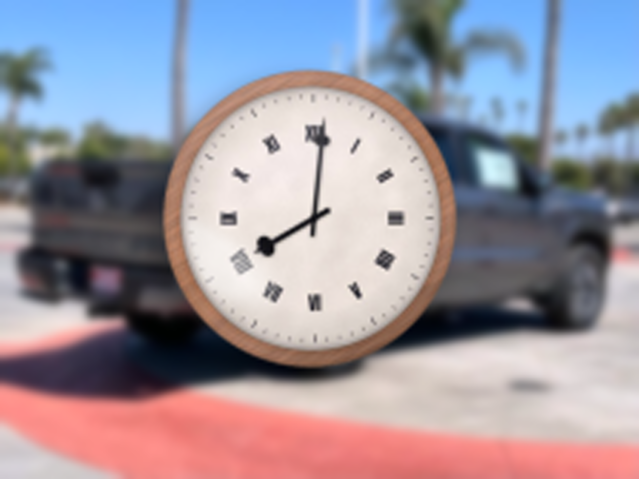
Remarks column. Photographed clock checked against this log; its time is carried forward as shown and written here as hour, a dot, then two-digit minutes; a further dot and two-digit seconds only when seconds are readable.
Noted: 8.01
